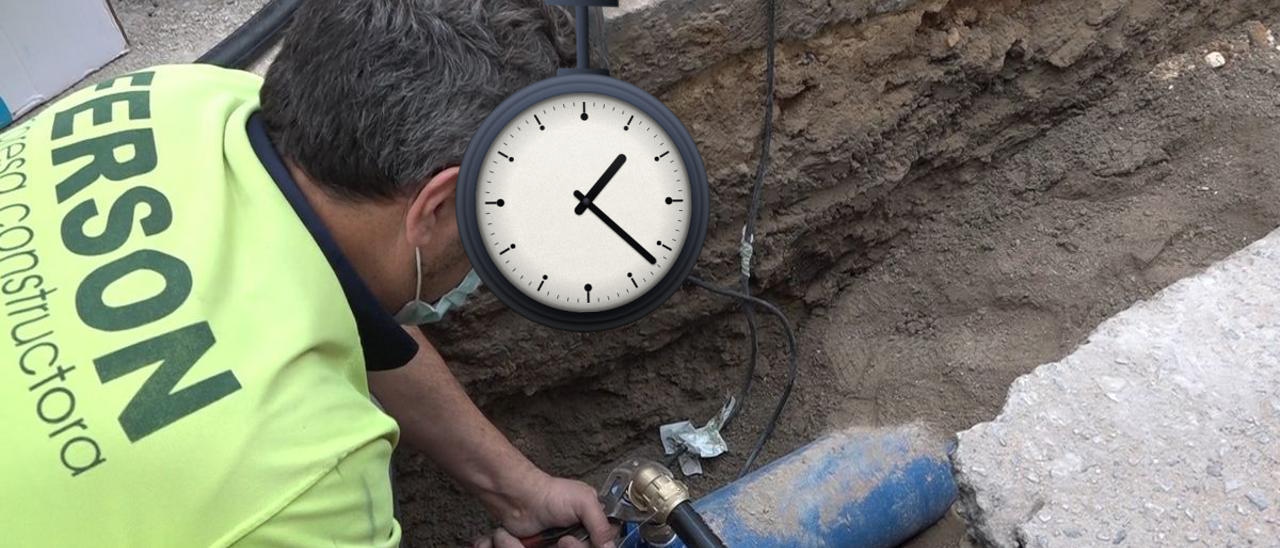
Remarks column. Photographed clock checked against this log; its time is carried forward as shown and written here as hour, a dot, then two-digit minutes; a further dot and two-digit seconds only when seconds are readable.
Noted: 1.22
